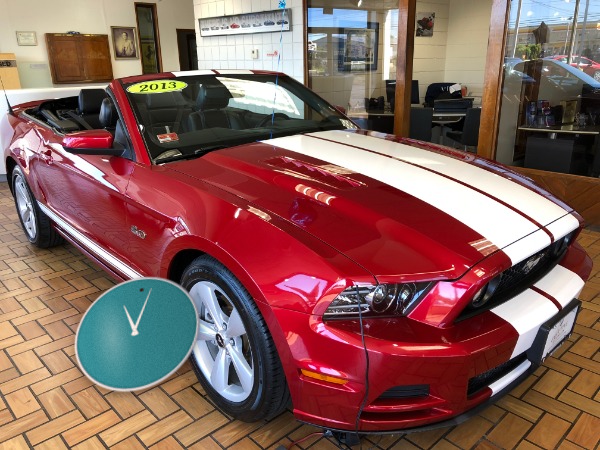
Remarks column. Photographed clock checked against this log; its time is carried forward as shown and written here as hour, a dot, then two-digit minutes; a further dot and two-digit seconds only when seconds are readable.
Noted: 11.02
